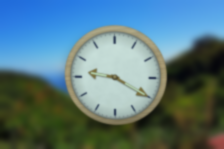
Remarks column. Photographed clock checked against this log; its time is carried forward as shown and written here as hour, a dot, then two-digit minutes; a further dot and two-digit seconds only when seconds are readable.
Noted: 9.20
